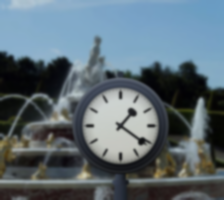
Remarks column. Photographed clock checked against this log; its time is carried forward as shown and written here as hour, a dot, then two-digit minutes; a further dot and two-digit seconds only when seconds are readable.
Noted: 1.21
